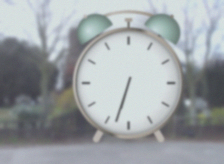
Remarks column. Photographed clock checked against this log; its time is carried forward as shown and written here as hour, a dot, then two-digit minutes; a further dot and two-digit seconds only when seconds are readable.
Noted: 6.33
